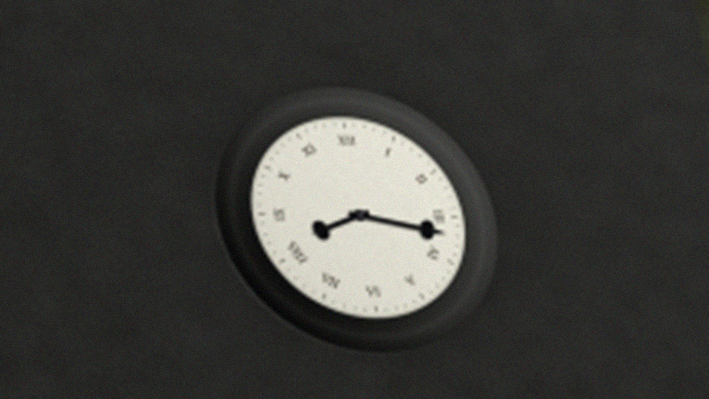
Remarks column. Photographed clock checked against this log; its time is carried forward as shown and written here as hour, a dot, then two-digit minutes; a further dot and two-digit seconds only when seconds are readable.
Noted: 8.17
